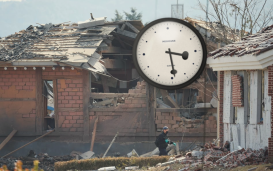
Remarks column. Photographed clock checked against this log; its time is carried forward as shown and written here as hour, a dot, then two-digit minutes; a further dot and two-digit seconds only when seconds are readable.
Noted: 3.29
